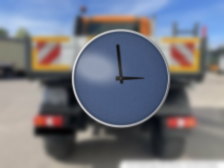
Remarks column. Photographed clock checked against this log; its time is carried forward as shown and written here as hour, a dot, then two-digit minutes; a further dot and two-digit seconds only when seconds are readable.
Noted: 2.59
